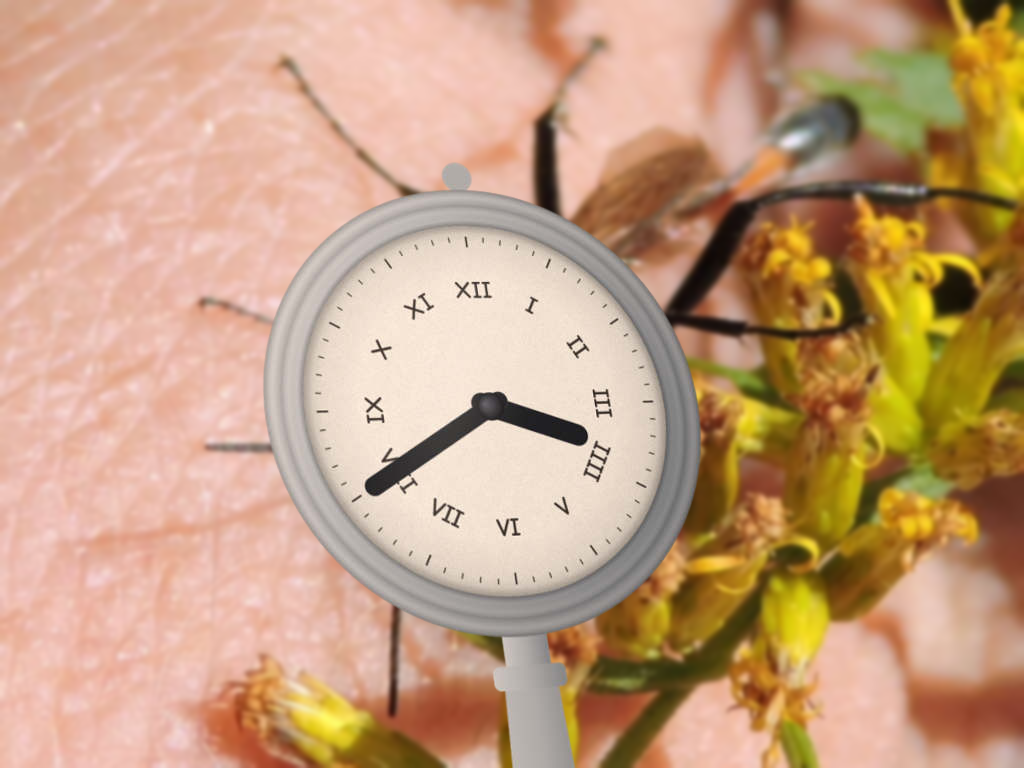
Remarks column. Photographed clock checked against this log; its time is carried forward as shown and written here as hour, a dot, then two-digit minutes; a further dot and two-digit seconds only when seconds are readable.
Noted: 3.40
